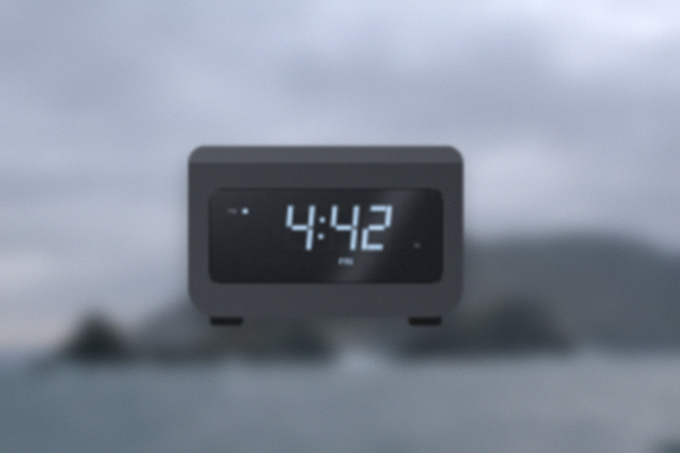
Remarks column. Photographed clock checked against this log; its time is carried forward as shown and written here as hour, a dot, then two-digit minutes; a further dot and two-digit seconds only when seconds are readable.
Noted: 4.42
